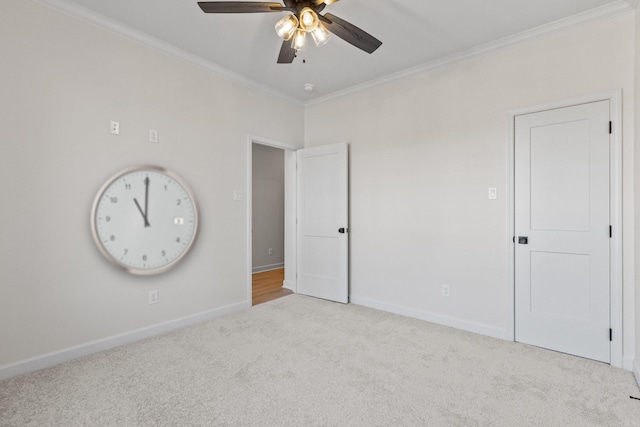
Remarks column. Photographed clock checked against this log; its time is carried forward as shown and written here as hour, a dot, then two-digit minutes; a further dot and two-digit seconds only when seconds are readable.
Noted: 11.00
